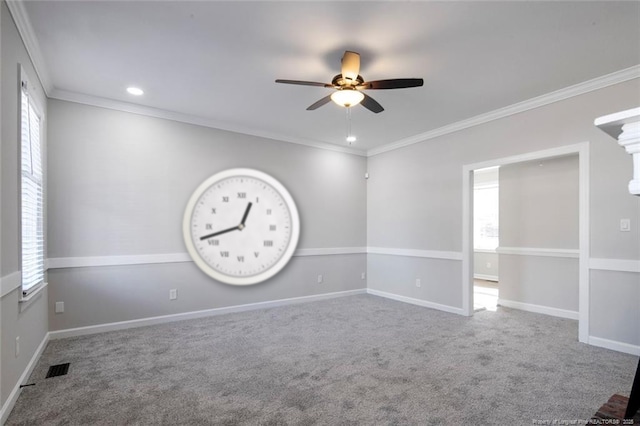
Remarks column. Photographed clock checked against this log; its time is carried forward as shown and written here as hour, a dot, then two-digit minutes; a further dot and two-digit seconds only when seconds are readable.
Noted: 12.42
